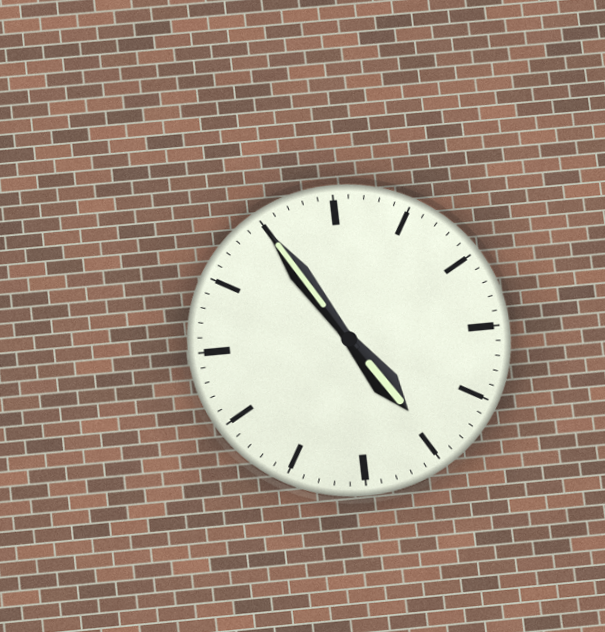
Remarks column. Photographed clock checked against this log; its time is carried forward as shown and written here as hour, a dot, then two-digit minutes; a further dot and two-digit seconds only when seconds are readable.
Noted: 4.55
